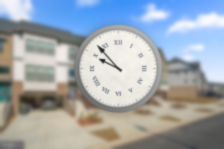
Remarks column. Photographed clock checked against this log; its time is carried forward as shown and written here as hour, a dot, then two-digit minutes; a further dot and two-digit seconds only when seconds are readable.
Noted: 9.53
